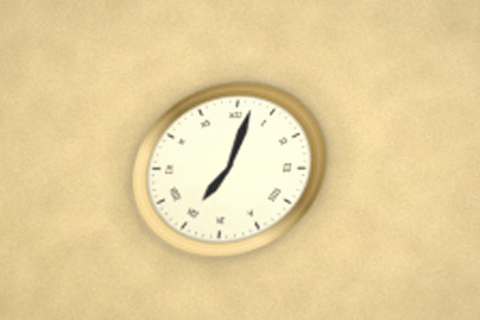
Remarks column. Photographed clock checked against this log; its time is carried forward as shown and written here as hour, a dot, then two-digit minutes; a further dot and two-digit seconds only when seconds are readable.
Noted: 7.02
